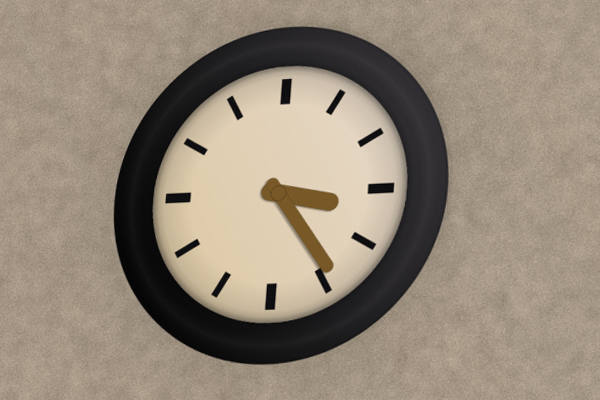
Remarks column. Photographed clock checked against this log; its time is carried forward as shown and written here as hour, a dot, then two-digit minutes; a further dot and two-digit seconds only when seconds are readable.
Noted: 3.24
